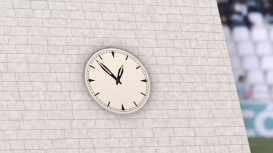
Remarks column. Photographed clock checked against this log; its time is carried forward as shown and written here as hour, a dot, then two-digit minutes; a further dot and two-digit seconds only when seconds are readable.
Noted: 12.53
